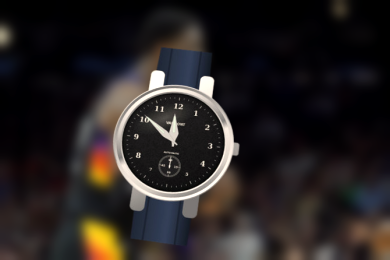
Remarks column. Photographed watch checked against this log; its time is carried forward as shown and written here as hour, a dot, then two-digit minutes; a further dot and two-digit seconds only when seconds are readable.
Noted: 11.51
